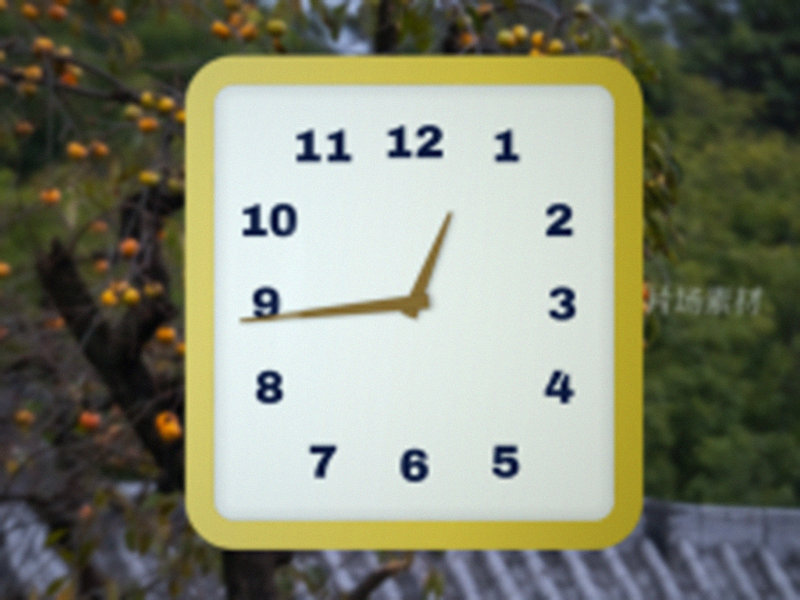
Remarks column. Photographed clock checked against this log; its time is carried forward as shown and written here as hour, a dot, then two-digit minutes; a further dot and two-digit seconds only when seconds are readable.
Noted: 12.44
